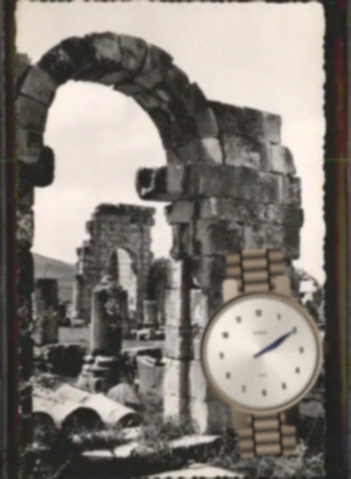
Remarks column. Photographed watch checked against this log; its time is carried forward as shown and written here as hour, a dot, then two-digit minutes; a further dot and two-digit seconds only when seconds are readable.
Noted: 2.10
